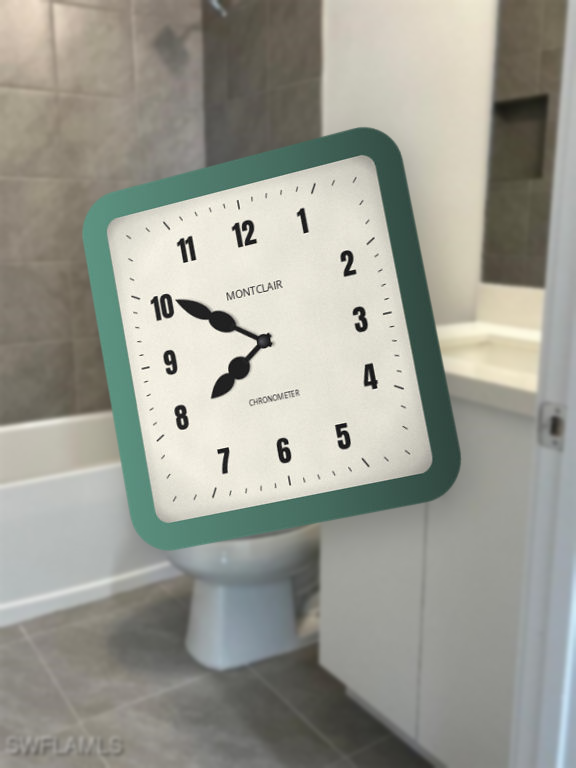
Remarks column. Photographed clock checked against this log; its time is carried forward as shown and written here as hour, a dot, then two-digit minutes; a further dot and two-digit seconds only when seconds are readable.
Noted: 7.51
